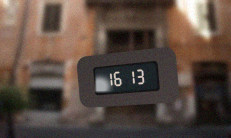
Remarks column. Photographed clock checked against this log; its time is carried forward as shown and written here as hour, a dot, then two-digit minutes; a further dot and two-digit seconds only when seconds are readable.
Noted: 16.13
